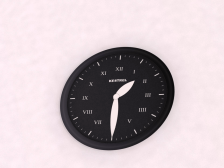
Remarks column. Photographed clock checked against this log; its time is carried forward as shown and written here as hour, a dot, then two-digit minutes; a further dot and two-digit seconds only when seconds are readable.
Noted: 1.30
